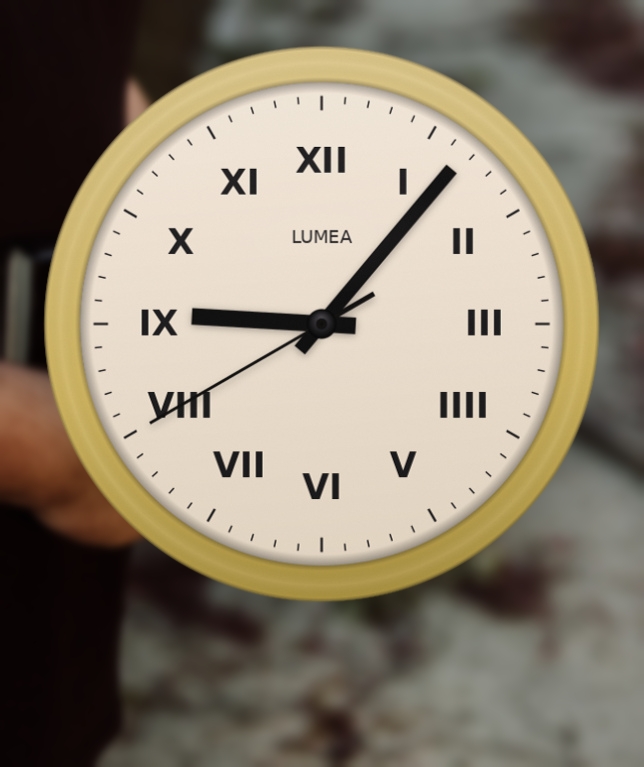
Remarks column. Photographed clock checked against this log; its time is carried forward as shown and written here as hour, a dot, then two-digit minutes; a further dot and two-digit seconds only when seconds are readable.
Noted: 9.06.40
